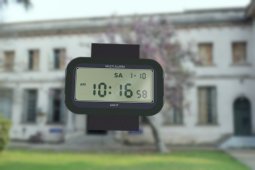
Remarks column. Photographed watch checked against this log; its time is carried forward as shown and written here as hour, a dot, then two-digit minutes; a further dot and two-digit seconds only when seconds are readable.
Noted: 10.16.58
